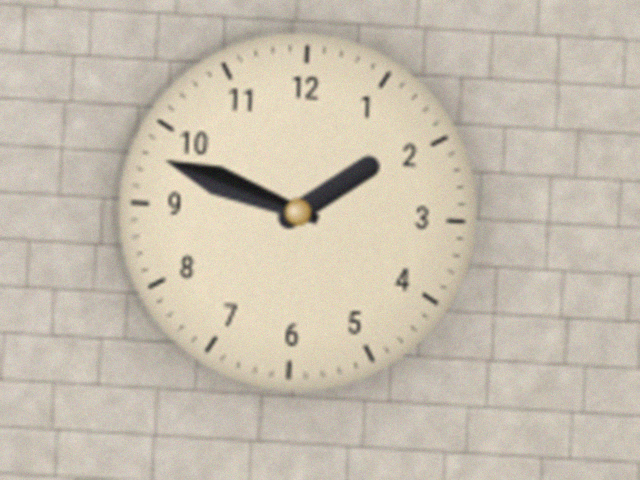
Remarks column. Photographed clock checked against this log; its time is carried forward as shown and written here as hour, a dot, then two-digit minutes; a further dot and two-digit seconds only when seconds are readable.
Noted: 1.48
